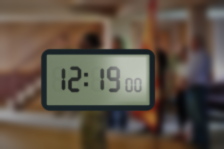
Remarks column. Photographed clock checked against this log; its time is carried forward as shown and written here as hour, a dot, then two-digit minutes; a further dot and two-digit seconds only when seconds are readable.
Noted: 12.19.00
